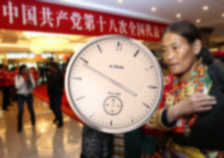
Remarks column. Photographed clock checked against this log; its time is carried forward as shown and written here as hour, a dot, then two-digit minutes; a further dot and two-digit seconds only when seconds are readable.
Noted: 3.49
